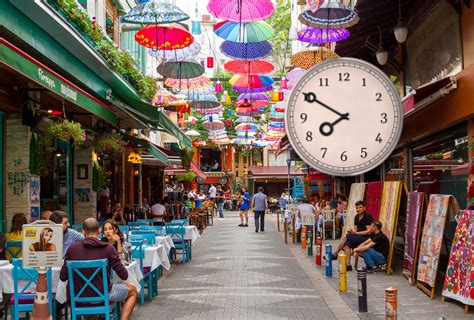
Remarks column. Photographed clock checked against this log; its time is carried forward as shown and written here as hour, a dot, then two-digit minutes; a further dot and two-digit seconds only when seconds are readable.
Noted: 7.50
